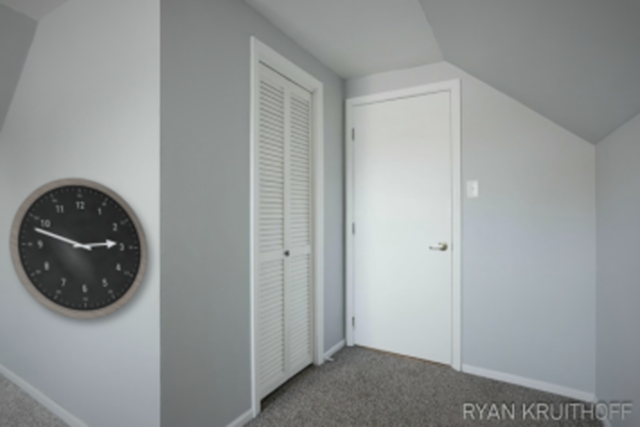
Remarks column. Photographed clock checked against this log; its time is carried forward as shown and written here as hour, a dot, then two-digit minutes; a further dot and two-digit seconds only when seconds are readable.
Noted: 2.48
